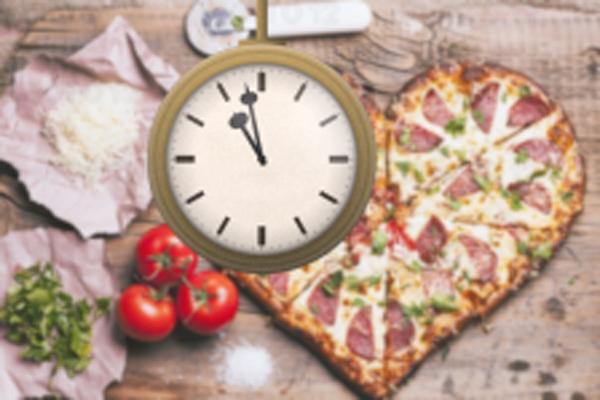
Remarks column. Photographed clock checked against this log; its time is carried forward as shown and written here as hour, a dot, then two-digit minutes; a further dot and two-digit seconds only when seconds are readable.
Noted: 10.58
